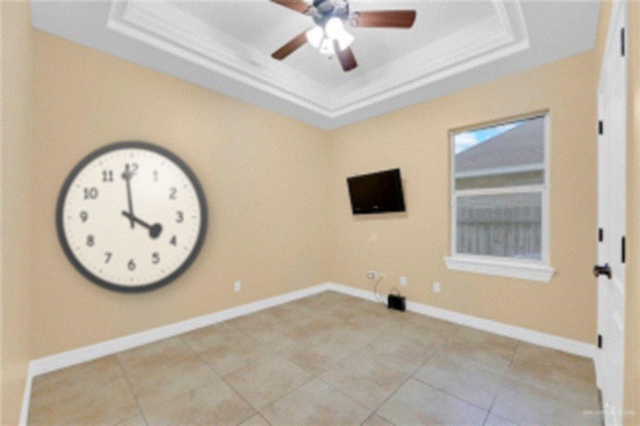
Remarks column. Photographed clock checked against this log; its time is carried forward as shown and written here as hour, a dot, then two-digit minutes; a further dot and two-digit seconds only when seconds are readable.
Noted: 3.59
